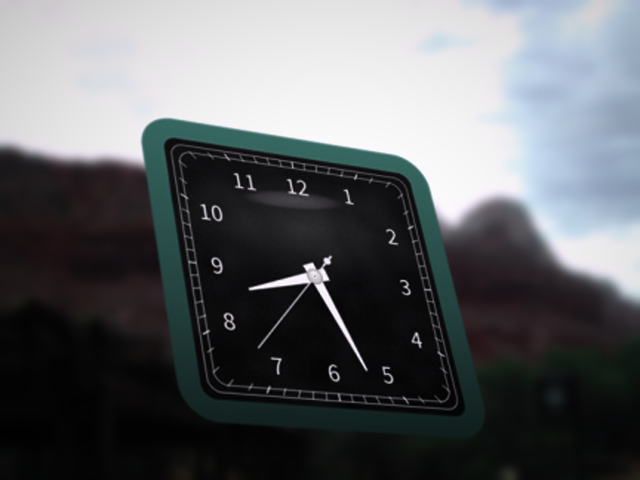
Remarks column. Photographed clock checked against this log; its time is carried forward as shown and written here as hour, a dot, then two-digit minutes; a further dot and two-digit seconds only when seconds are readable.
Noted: 8.26.37
